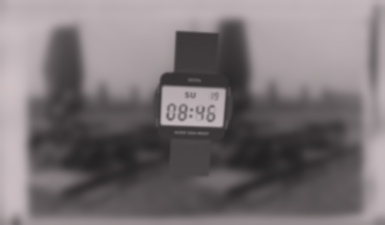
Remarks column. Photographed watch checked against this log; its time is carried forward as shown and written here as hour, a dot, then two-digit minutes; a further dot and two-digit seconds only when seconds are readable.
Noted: 8.46
